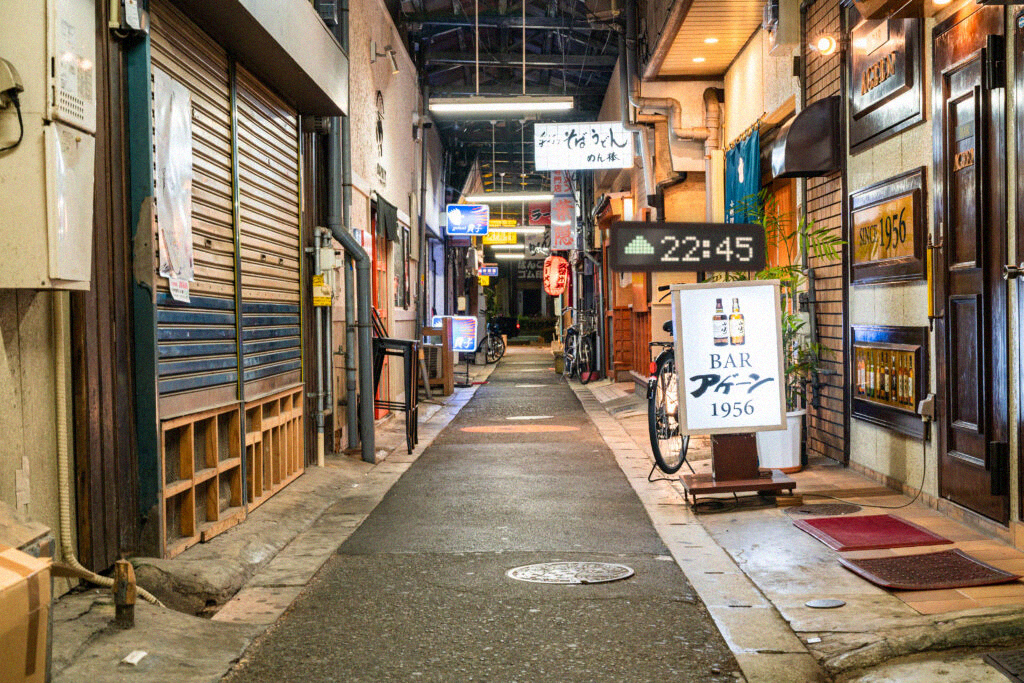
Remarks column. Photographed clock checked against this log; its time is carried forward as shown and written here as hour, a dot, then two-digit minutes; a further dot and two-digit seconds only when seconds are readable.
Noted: 22.45
